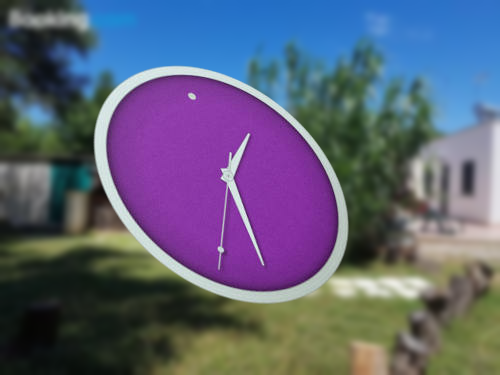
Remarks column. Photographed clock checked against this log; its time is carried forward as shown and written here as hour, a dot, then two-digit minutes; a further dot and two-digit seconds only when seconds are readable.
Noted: 1.30.35
